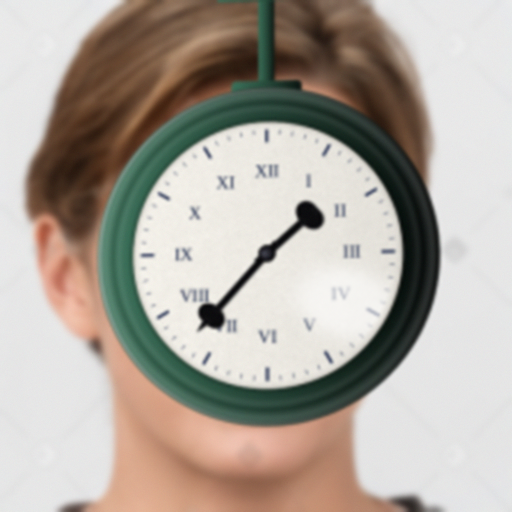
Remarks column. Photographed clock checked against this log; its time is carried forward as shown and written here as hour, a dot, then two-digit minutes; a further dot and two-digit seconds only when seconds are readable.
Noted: 1.37
